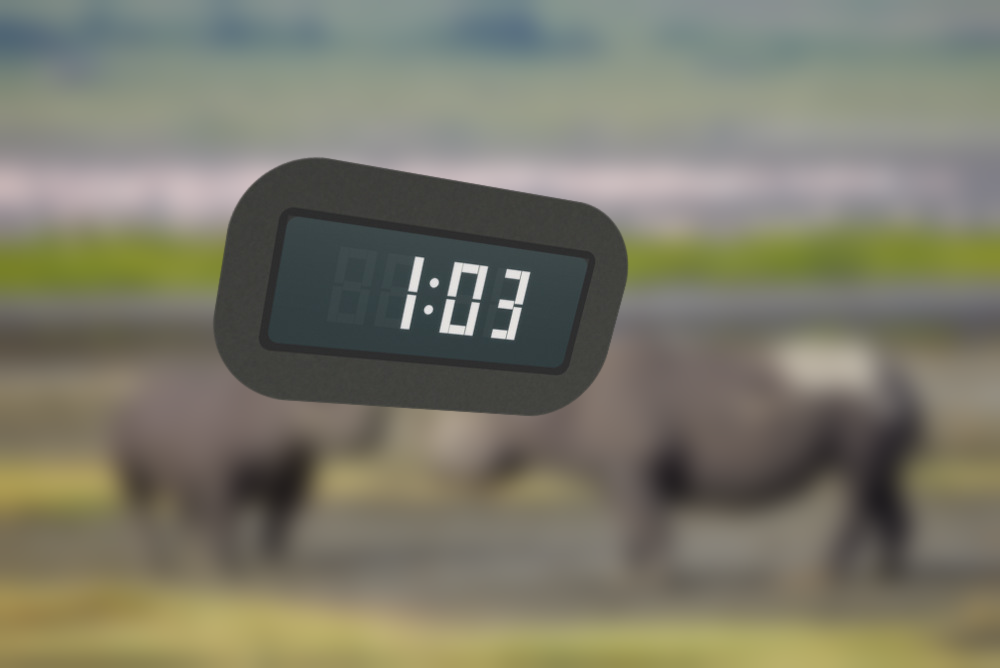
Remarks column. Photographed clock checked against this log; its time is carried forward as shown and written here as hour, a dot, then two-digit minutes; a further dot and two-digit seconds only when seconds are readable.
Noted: 1.03
